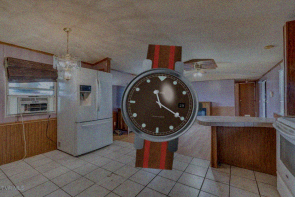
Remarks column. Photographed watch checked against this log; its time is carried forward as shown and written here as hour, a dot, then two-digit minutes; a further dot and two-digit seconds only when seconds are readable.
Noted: 11.20
